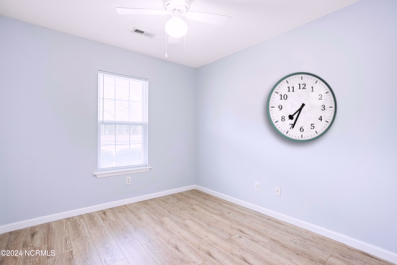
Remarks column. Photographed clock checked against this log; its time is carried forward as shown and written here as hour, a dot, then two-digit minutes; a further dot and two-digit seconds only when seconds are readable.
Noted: 7.34
